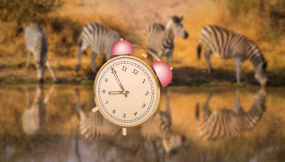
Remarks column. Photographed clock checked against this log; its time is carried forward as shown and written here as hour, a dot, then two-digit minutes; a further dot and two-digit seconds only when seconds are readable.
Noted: 7.50
